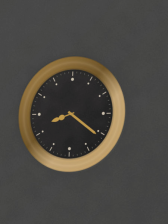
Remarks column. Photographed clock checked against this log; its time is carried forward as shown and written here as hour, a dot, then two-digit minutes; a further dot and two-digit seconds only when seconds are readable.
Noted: 8.21
